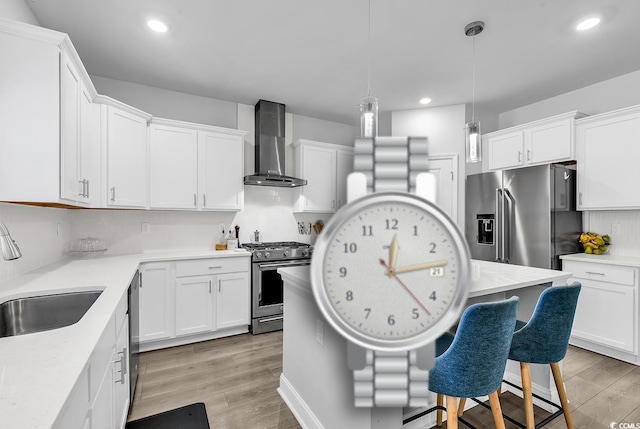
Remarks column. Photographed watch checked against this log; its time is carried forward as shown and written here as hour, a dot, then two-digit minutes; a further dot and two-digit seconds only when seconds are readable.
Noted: 12.13.23
